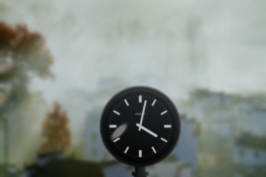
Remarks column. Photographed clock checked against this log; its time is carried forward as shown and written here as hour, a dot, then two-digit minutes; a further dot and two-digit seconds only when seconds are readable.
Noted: 4.02
